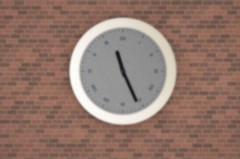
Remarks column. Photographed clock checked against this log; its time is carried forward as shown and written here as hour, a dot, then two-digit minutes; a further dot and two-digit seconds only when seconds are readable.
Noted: 11.26
